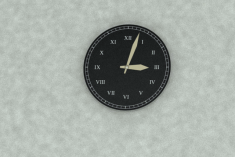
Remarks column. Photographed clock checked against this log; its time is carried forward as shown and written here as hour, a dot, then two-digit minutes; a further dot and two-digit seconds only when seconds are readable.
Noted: 3.03
